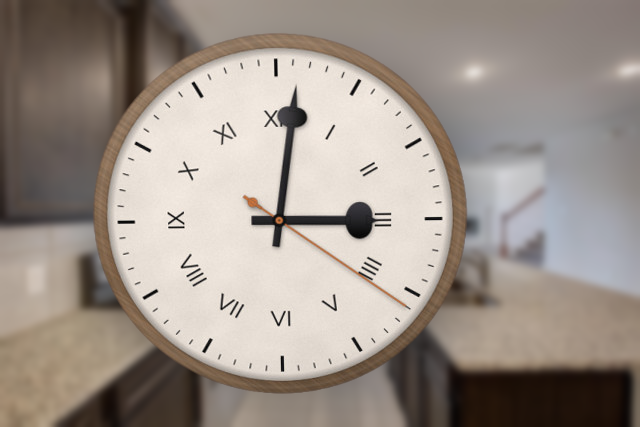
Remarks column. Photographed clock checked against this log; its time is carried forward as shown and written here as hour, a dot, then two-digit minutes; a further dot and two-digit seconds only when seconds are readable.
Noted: 3.01.21
